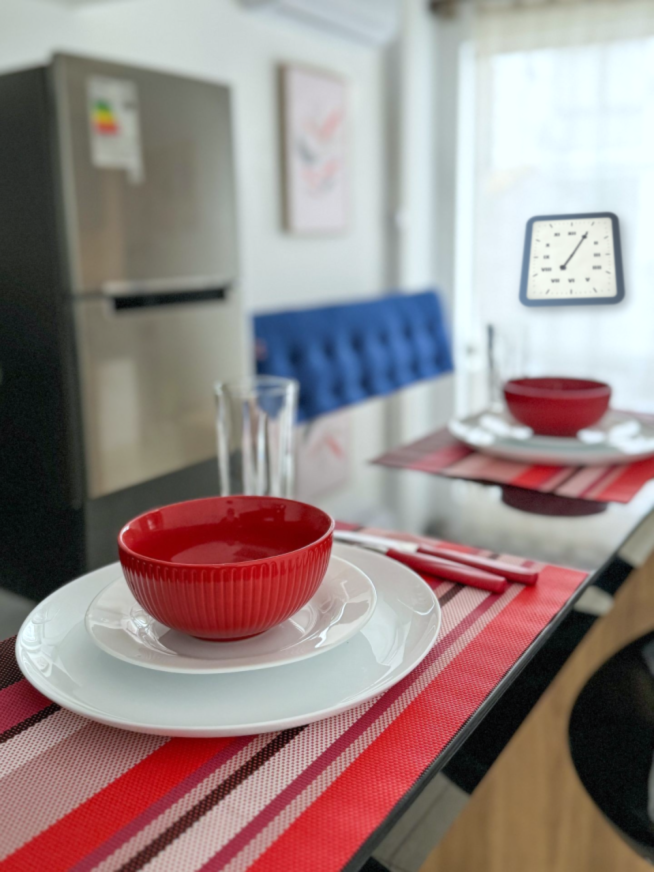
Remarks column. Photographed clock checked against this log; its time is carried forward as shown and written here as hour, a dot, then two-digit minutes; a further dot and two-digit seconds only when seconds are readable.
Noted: 7.05
